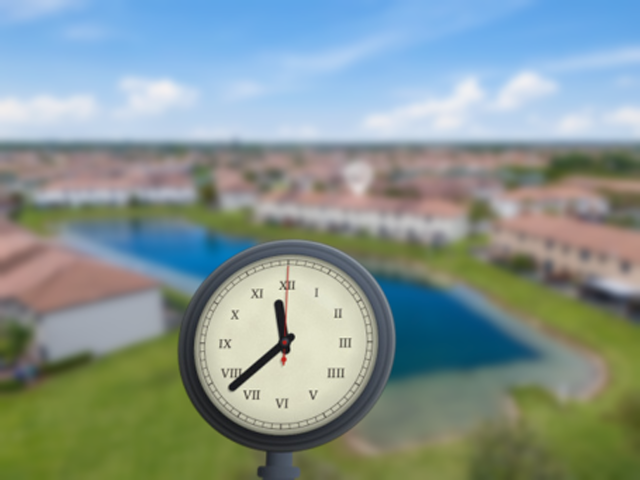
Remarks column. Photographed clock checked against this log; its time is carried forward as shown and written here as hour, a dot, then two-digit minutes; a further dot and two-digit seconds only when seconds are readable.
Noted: 11.38.00
